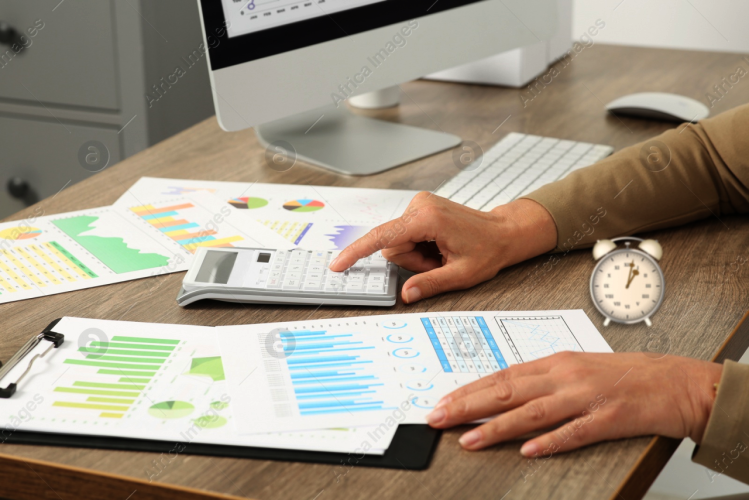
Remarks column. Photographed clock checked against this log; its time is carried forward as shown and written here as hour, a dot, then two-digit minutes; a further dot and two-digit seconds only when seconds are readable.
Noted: 1.02
